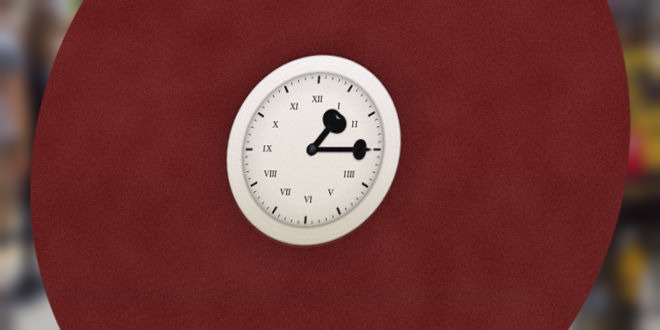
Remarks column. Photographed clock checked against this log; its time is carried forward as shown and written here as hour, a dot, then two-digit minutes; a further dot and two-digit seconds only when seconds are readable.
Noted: 1.15
